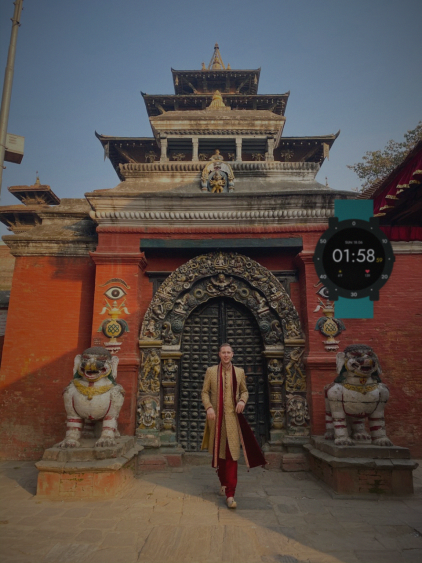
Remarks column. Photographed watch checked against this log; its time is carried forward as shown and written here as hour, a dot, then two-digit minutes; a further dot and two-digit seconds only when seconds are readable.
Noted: 1.58
